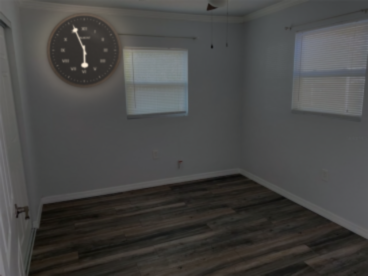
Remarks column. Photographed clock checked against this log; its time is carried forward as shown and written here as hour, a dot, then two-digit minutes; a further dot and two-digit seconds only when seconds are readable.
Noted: 5.56
